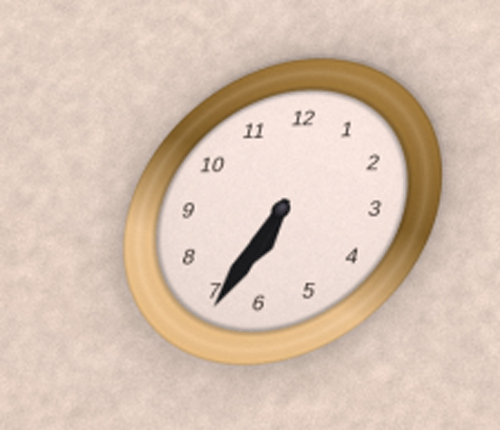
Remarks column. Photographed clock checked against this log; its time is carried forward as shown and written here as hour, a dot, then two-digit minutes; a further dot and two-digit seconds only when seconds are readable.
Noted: 6.34
